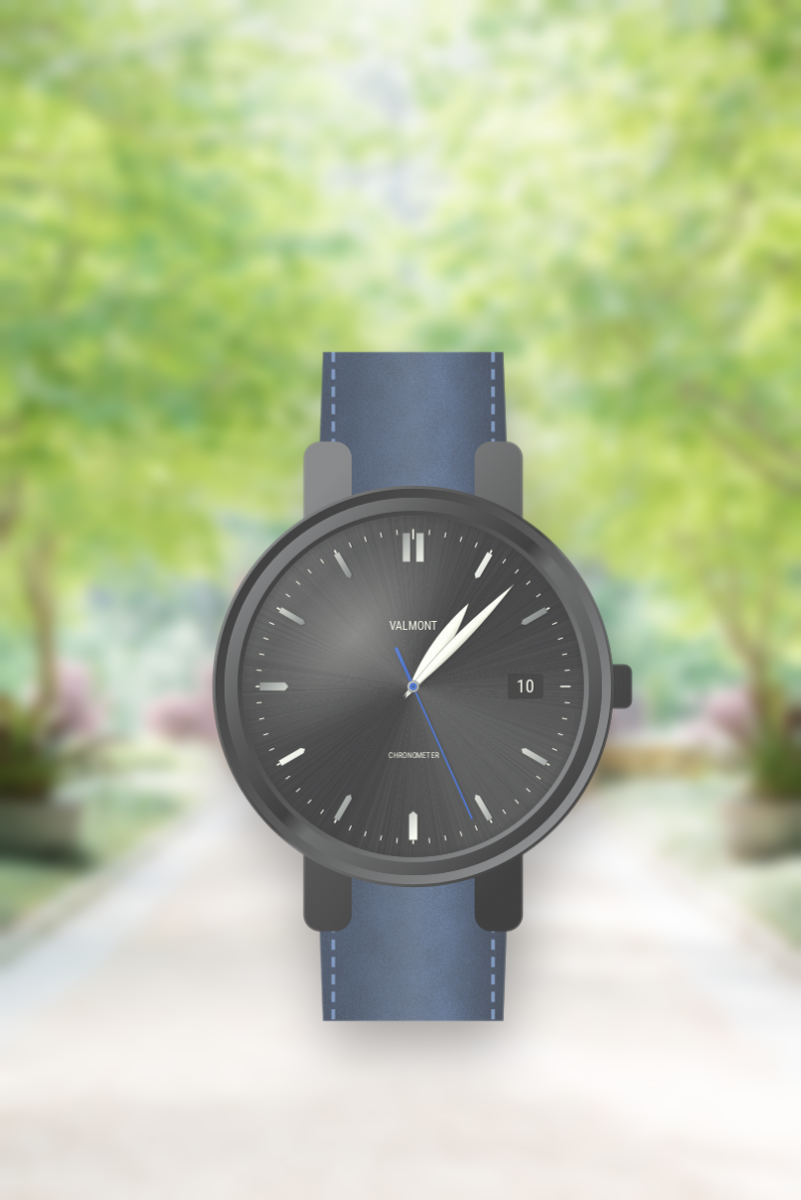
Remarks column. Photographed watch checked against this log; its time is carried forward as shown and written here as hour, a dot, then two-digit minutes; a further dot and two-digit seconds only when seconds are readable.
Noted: 1.07.26
